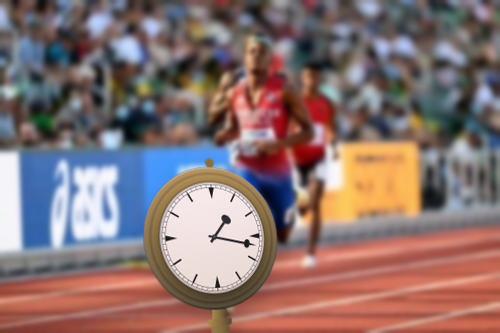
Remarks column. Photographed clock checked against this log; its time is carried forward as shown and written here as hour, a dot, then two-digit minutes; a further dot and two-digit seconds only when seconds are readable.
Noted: 1.17
